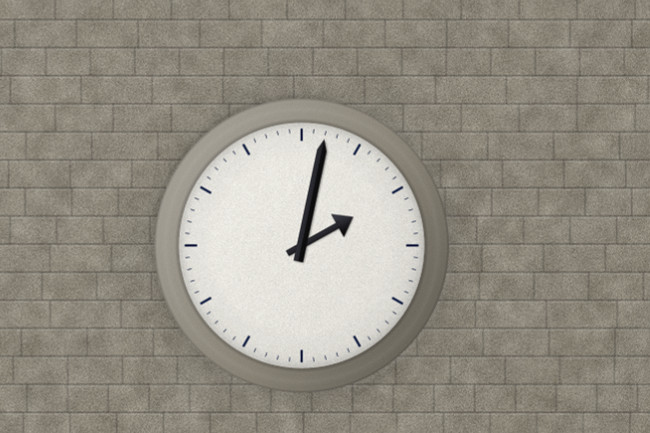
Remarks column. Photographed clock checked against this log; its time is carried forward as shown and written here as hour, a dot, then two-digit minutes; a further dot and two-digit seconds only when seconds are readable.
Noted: 2.02
